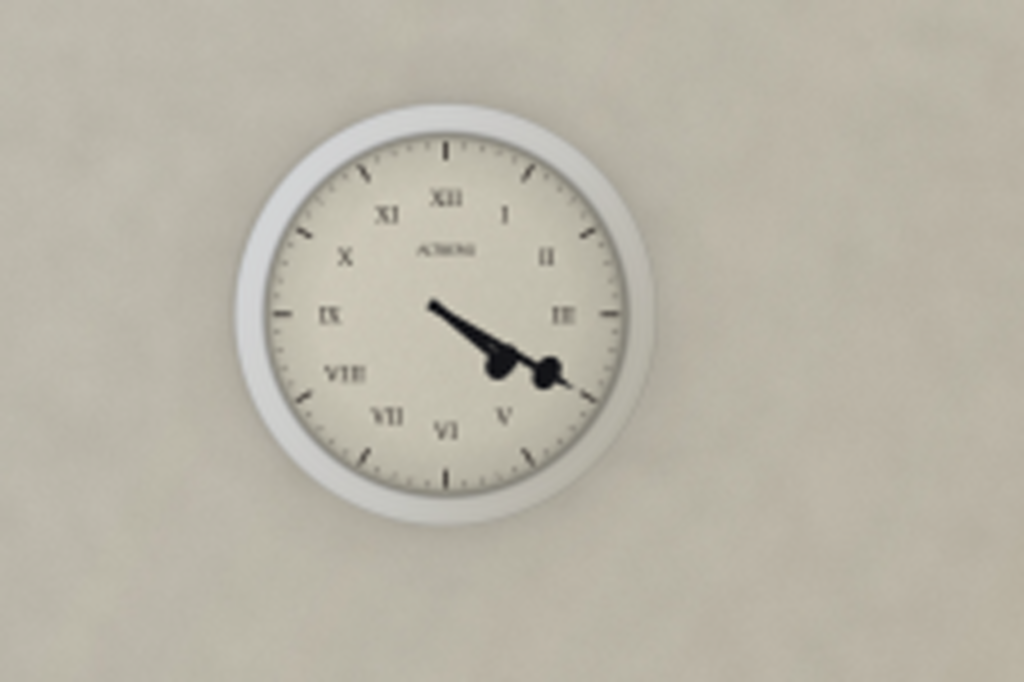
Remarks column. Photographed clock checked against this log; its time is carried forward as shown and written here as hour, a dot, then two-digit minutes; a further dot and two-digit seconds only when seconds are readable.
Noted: 4.20
